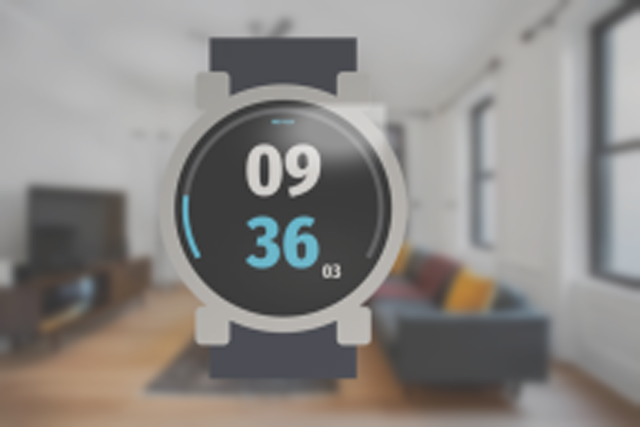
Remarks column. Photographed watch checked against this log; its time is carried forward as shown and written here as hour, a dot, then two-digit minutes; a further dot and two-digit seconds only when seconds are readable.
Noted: 9.36
